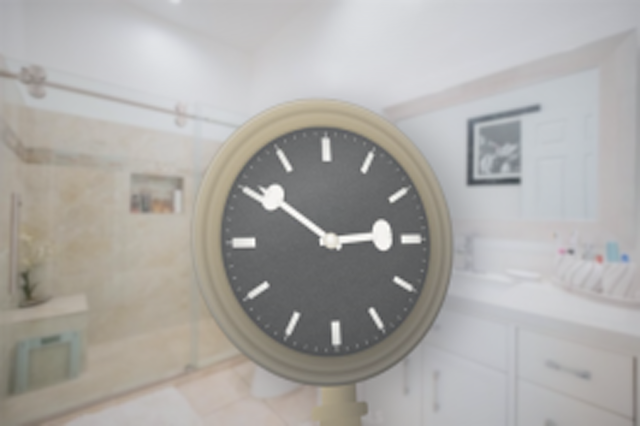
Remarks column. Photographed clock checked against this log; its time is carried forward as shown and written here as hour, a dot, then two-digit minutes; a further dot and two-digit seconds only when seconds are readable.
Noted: 2.51
